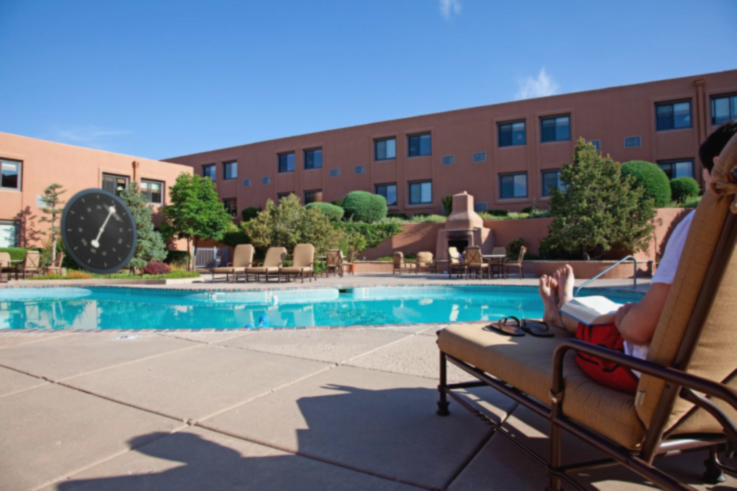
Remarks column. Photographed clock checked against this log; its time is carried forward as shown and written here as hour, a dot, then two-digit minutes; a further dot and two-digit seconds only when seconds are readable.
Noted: 7.06
